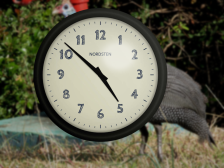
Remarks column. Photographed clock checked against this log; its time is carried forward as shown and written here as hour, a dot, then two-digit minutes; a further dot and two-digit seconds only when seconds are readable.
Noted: 4.52
